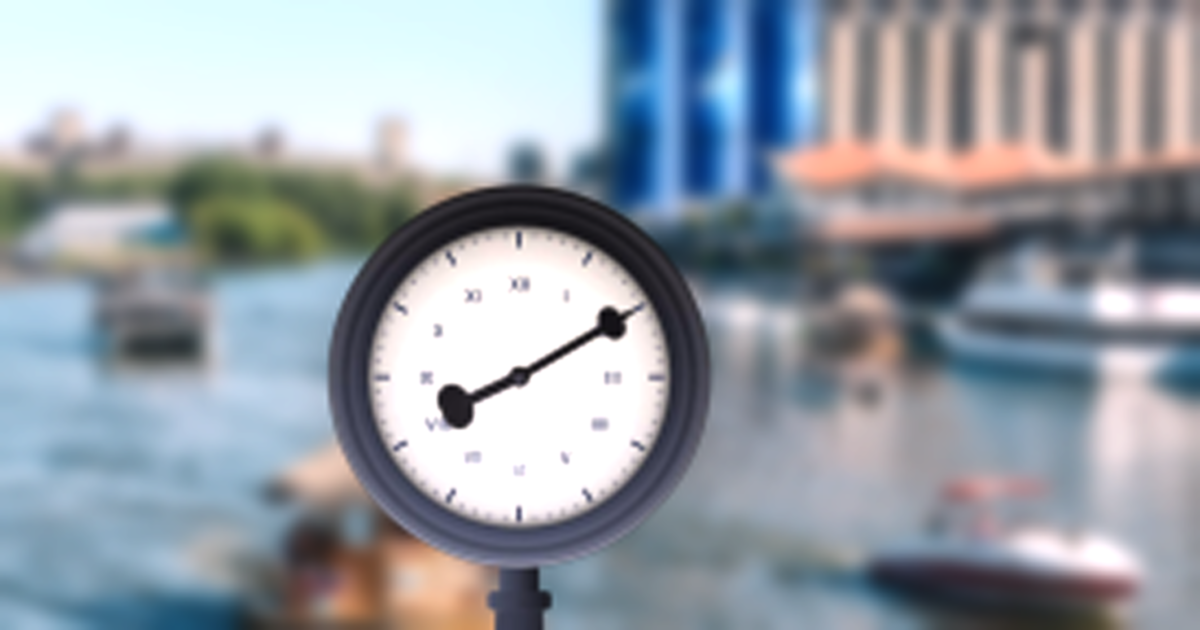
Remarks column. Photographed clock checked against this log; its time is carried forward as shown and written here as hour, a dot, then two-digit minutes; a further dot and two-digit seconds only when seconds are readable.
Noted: 8.10
